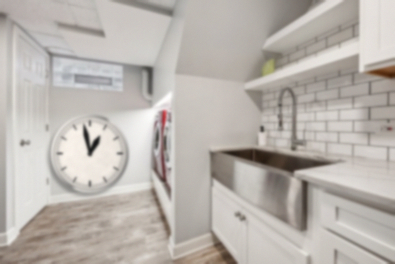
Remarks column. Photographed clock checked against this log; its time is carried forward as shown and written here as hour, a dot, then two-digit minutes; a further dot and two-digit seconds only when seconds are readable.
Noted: 12.58
